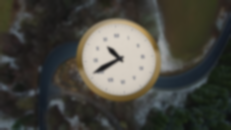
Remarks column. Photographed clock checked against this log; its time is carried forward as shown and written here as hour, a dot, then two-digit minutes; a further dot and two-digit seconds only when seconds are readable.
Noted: 10.41
